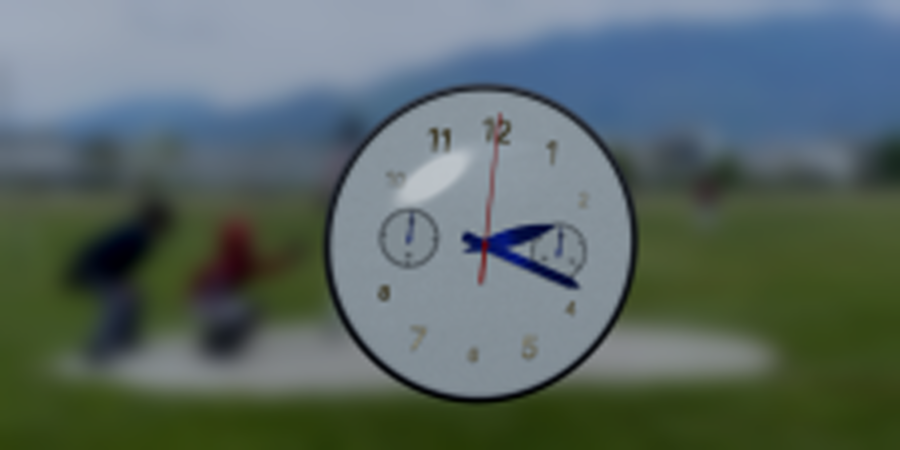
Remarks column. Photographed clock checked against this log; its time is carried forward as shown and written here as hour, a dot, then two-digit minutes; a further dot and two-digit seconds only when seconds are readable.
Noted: 2.18
